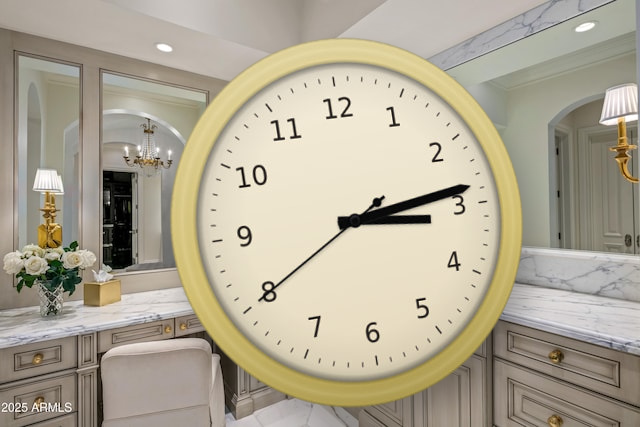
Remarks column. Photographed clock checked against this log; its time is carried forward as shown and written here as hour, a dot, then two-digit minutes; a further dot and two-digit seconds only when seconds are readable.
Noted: 3.13.40
